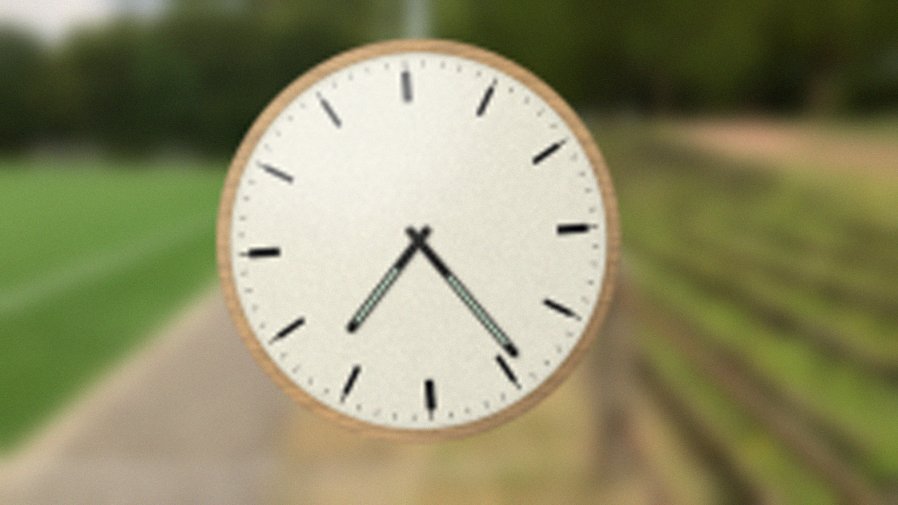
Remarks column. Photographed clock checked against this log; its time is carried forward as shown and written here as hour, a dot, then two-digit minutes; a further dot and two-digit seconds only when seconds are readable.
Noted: 7.24
